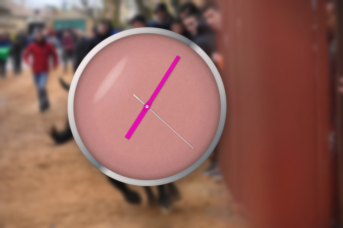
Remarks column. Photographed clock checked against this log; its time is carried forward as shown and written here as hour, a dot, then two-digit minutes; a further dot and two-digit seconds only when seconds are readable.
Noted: 7.05.22
